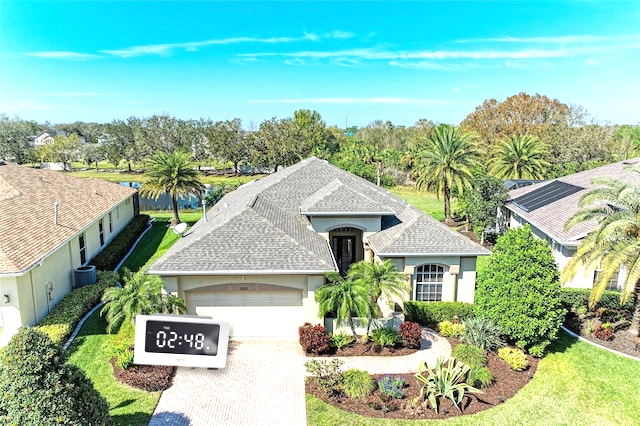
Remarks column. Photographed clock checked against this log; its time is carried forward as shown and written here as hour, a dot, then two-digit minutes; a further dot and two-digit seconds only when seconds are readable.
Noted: 2.48
